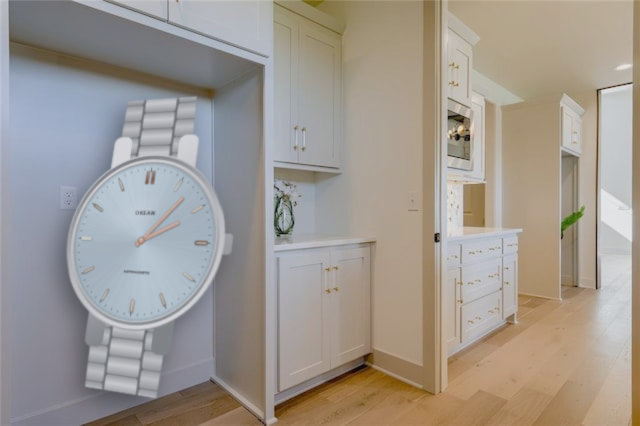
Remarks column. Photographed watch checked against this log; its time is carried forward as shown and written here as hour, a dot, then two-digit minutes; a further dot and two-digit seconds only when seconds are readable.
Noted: 2.07
